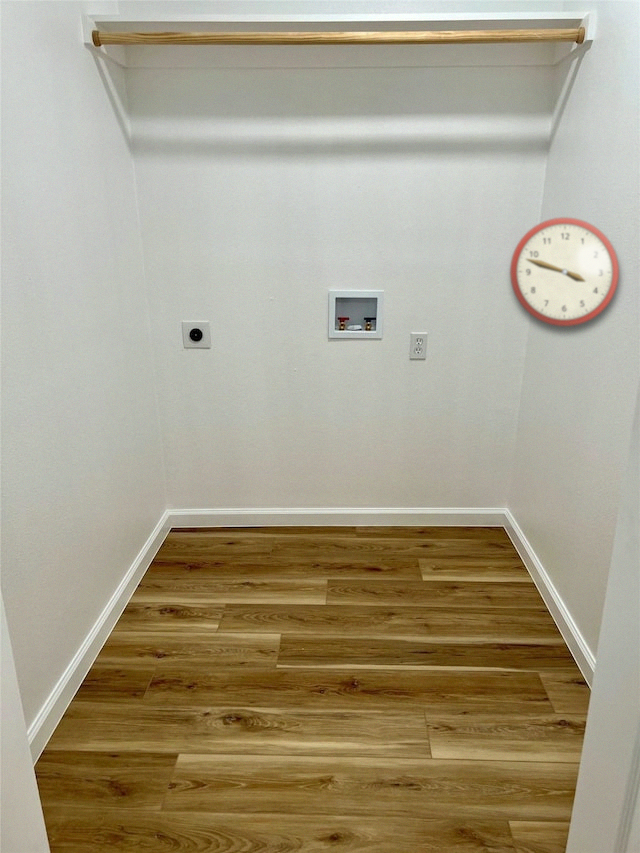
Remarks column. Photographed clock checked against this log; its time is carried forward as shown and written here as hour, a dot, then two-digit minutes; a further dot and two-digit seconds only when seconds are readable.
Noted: 3.48
